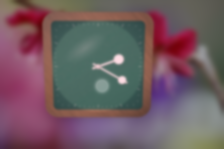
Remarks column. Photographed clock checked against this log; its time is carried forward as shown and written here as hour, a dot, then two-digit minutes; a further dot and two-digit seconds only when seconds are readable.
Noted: 2.20
